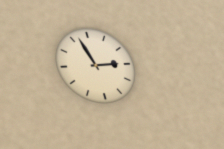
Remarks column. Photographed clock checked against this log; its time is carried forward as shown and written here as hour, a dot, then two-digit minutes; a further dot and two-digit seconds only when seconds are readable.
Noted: 2.57
